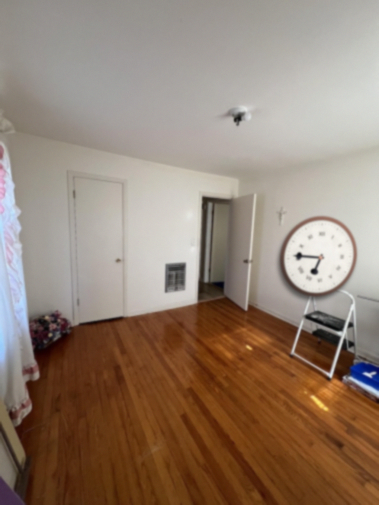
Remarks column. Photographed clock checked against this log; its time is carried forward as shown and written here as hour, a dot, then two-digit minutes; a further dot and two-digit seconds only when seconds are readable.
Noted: 6.46
